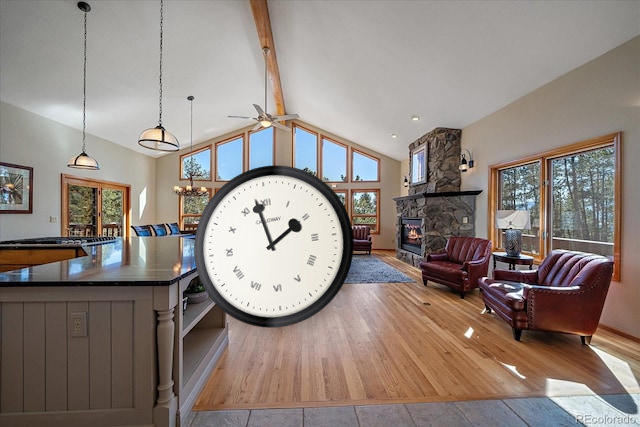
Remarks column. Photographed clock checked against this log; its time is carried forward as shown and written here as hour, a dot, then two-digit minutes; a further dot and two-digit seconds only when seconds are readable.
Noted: 1.58
